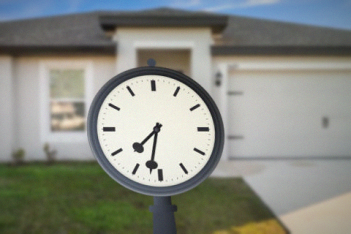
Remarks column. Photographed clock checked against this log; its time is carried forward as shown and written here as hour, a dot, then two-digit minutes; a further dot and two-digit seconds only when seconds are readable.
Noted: 7.32
